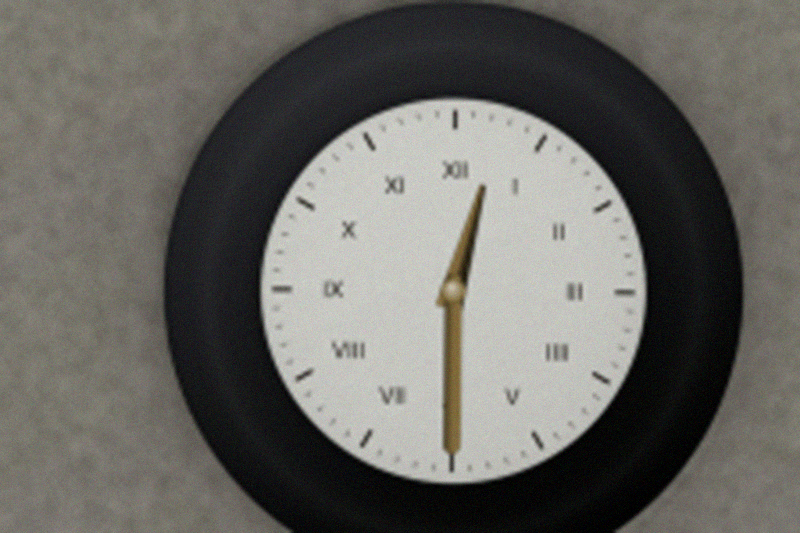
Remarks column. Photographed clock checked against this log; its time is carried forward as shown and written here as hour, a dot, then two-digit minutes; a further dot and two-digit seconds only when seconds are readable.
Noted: 12.30
